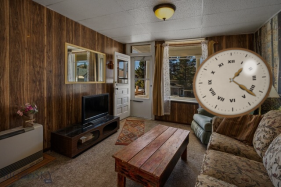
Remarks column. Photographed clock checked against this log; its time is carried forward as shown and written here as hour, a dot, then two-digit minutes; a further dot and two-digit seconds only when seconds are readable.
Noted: 1.22
